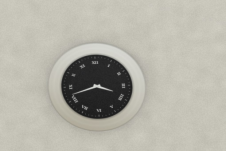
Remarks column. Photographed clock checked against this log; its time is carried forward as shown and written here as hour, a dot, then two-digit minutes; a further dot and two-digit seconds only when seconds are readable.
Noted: 3.42
